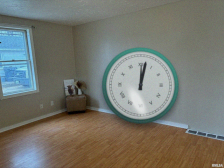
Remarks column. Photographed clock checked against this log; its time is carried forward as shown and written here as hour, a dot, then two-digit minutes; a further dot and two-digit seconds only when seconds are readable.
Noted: 12.02
